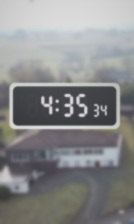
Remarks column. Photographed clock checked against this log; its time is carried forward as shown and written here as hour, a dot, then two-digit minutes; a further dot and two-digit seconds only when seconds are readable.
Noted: 4.35.34
